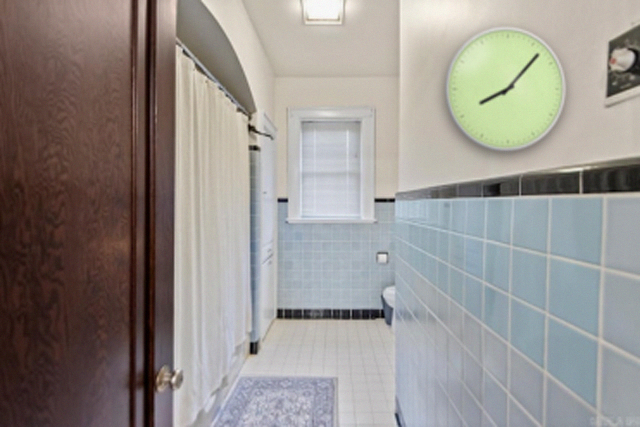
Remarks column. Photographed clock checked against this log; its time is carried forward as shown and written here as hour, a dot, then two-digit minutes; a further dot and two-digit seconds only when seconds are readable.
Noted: 8.07
